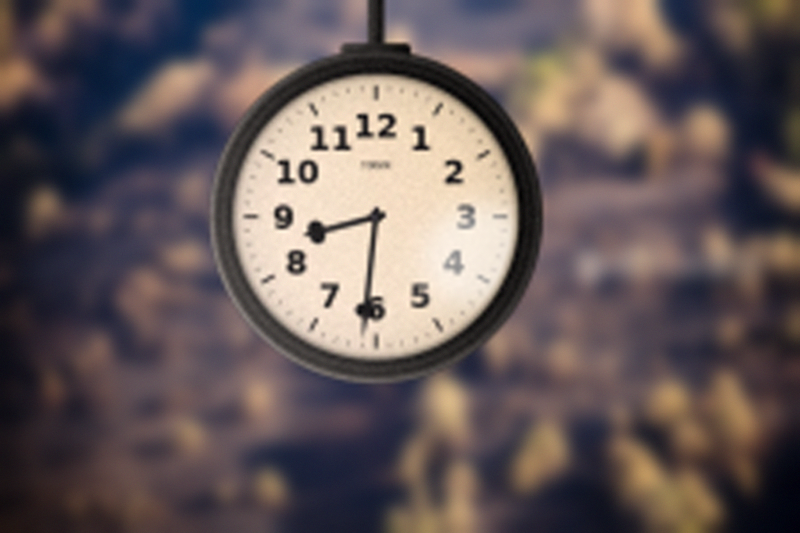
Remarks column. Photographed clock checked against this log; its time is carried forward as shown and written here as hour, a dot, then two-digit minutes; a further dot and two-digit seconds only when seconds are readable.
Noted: 8.31
